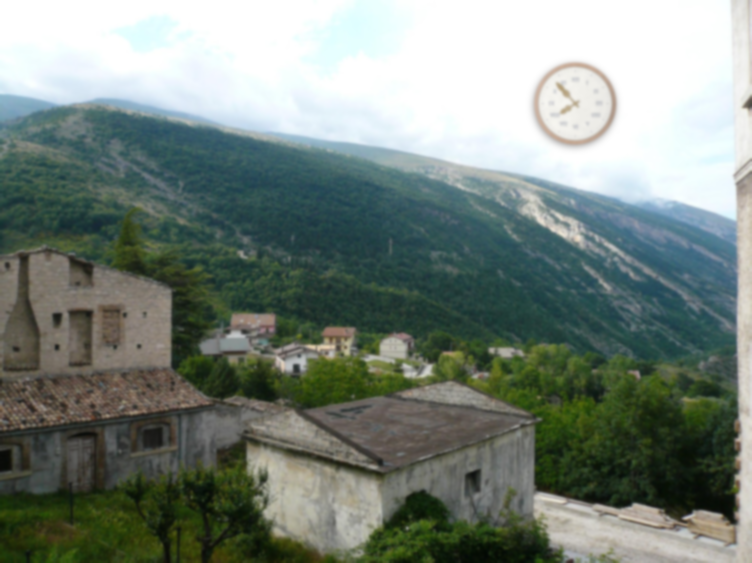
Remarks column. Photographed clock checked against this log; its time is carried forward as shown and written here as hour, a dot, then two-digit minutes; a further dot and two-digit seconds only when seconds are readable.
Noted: 7.53
